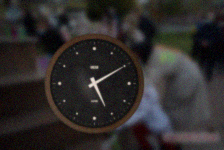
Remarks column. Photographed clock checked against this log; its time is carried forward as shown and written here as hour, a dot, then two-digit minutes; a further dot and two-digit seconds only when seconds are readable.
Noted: 5.10
